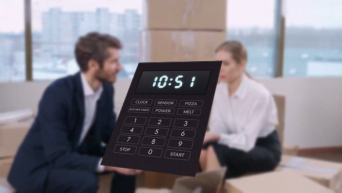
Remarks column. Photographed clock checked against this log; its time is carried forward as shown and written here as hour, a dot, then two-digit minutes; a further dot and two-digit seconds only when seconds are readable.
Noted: 10.51
